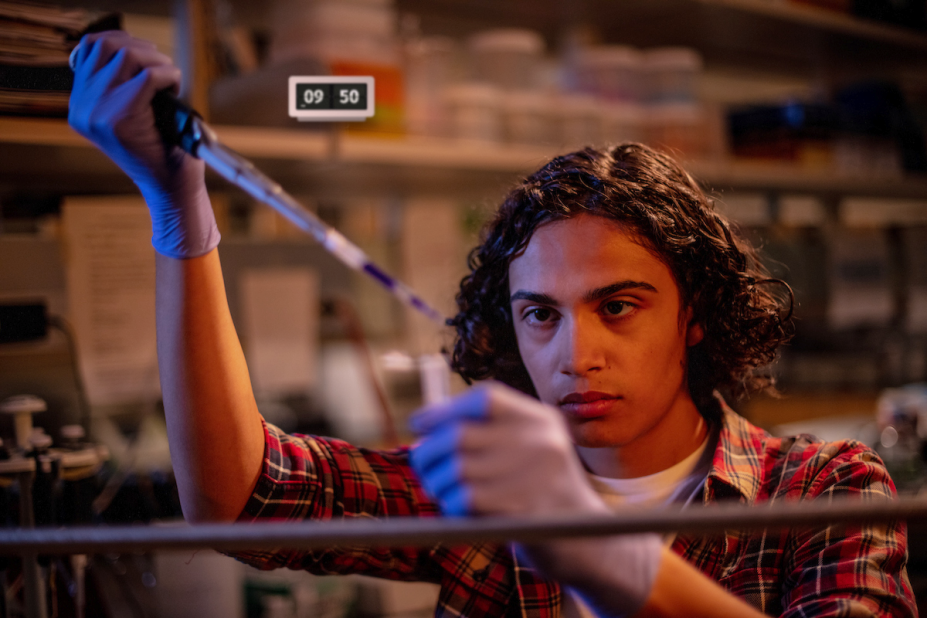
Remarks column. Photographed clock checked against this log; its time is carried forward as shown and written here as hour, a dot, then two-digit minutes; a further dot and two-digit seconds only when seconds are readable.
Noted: 9.50
